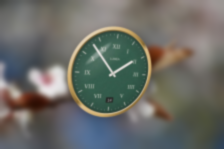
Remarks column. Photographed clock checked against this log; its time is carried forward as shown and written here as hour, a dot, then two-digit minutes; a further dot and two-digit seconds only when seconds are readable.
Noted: 1.53
